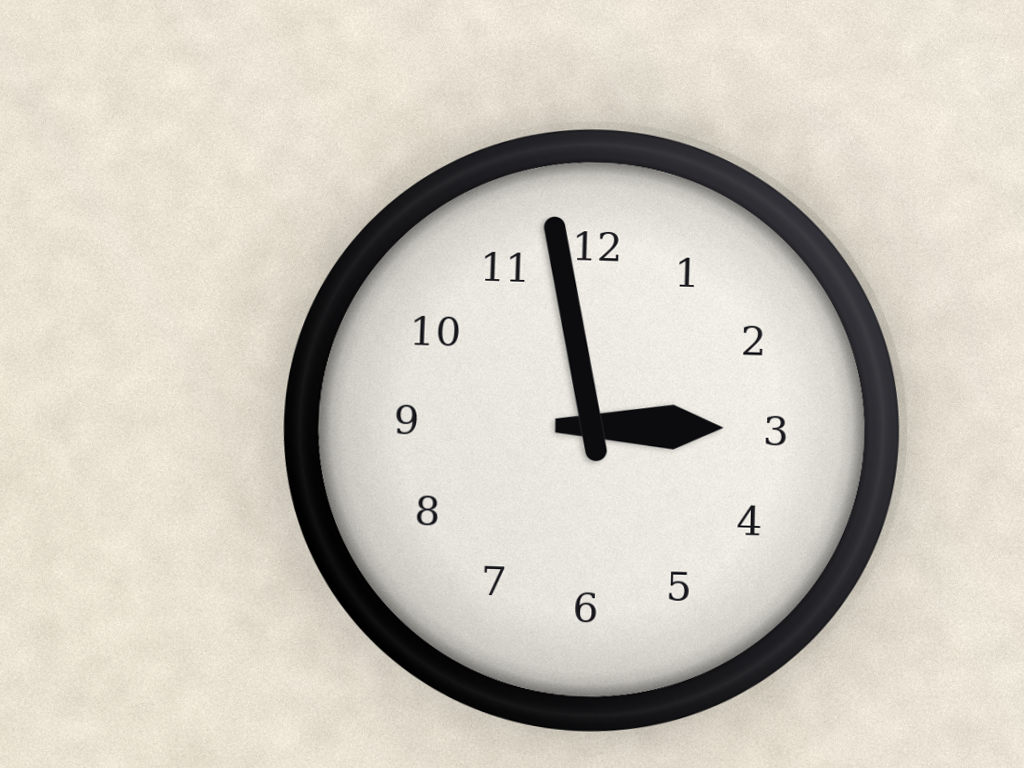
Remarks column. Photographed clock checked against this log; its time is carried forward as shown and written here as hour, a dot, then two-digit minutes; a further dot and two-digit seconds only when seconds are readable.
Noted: 2.58
